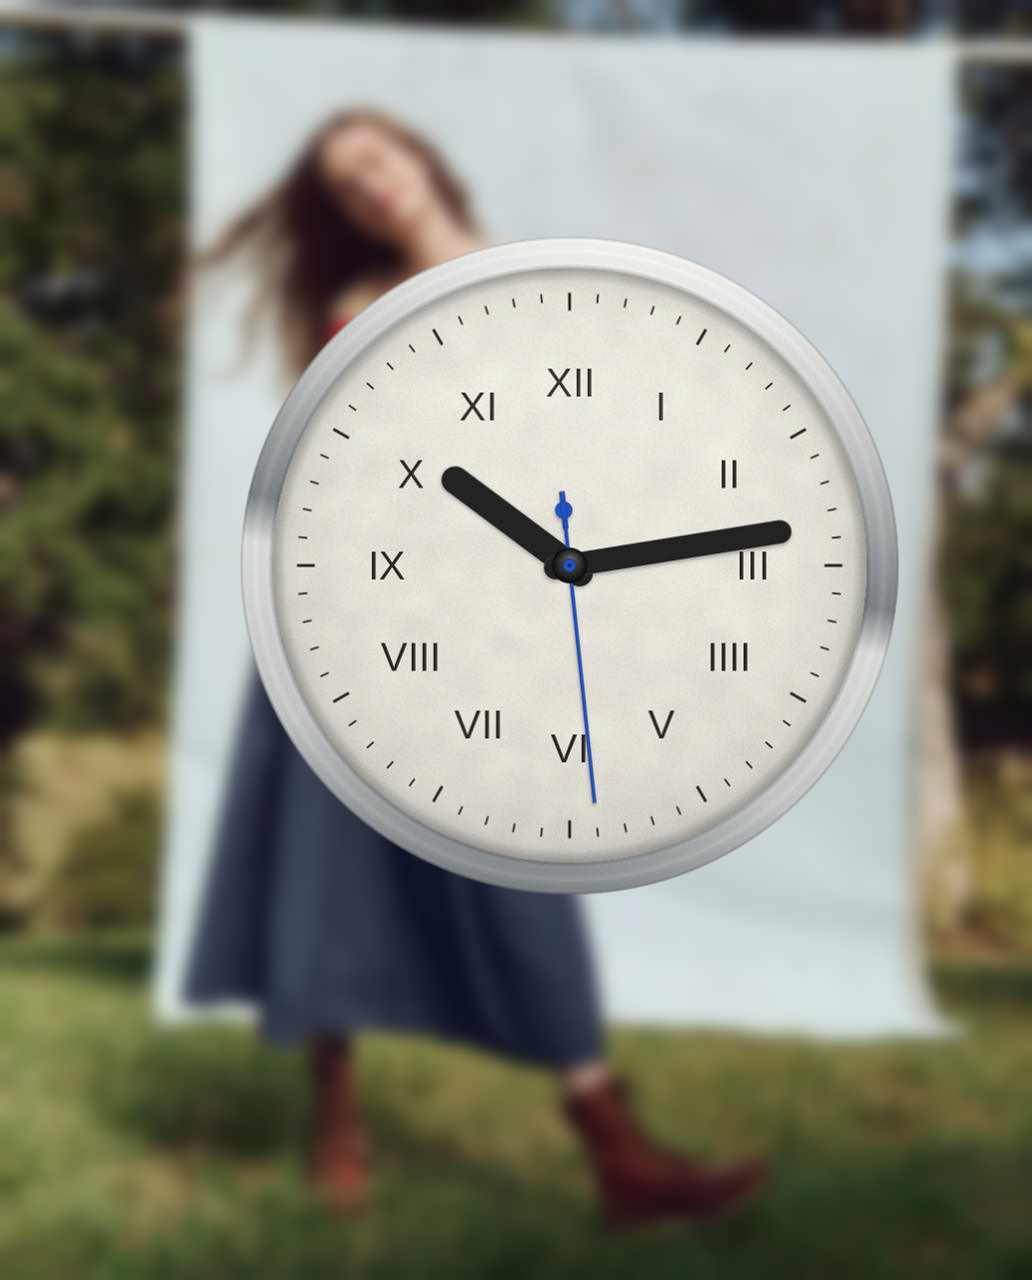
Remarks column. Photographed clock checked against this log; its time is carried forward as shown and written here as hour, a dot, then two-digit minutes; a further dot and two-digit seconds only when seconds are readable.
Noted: 10.13.29
